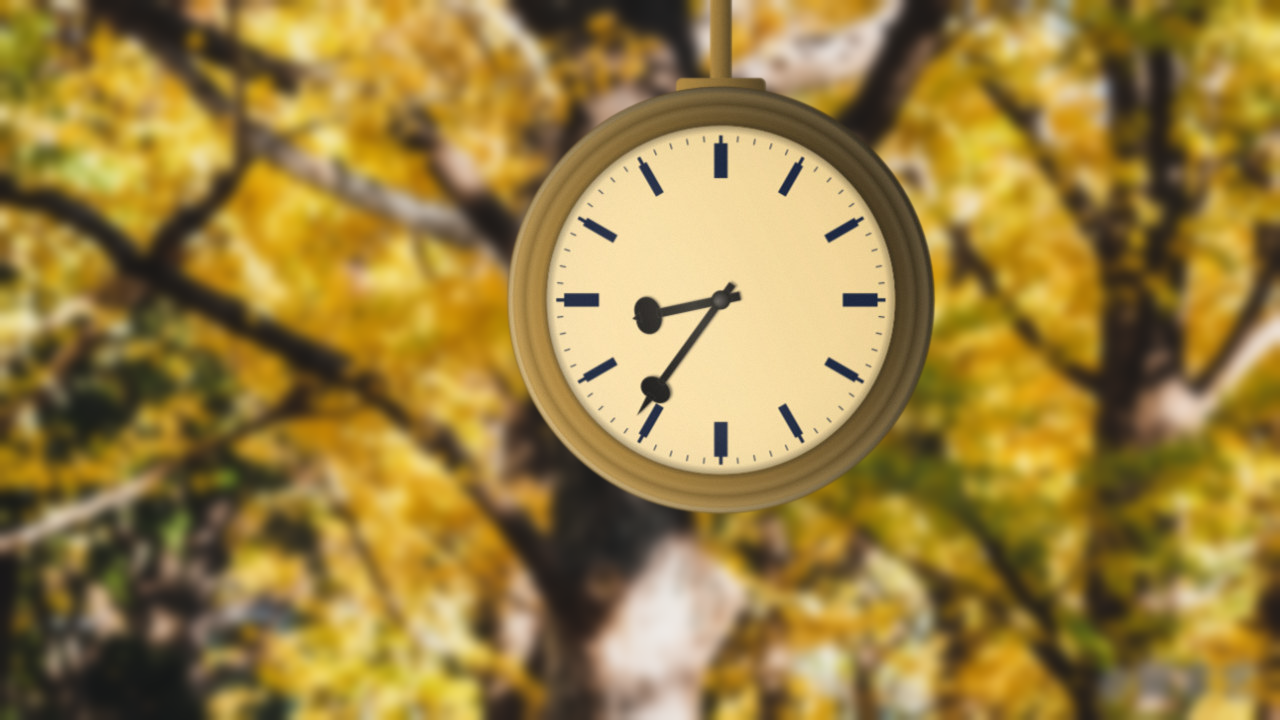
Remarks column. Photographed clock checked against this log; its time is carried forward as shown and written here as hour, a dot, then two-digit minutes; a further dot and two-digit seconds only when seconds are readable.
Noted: 8.36
